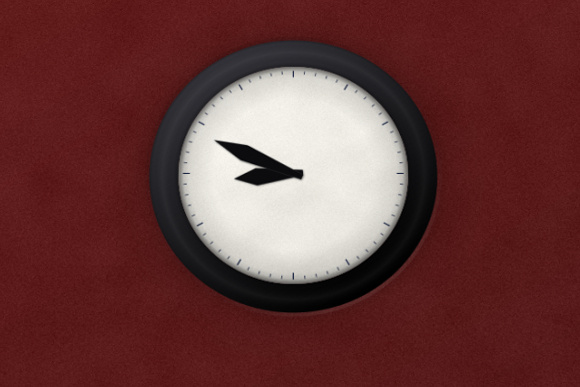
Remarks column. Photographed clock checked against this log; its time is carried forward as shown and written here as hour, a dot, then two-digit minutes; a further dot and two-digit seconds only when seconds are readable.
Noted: 8.49
